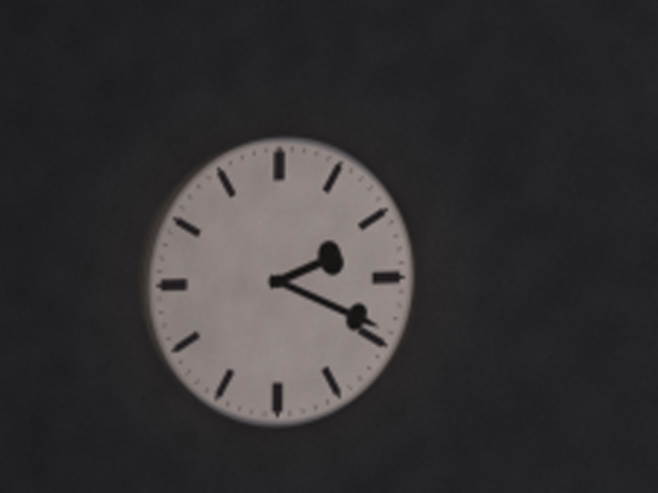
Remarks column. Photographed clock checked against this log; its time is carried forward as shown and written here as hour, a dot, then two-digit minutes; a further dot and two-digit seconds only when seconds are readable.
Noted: 2.19
